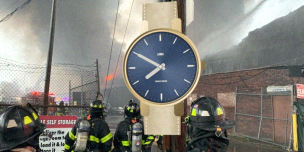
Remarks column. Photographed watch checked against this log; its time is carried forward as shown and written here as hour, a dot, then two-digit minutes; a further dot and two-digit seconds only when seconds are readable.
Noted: 7.50
